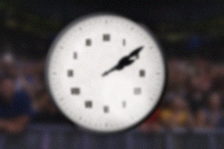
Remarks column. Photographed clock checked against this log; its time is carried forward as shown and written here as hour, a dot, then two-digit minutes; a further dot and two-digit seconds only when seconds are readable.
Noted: 2.09
